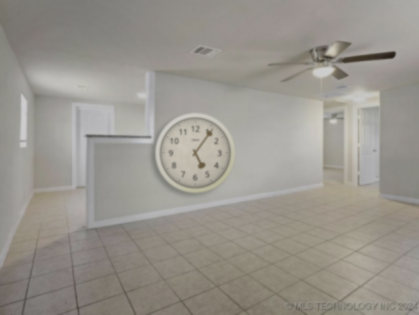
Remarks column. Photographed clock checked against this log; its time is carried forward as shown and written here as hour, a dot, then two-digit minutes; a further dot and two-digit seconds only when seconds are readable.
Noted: 5.06
